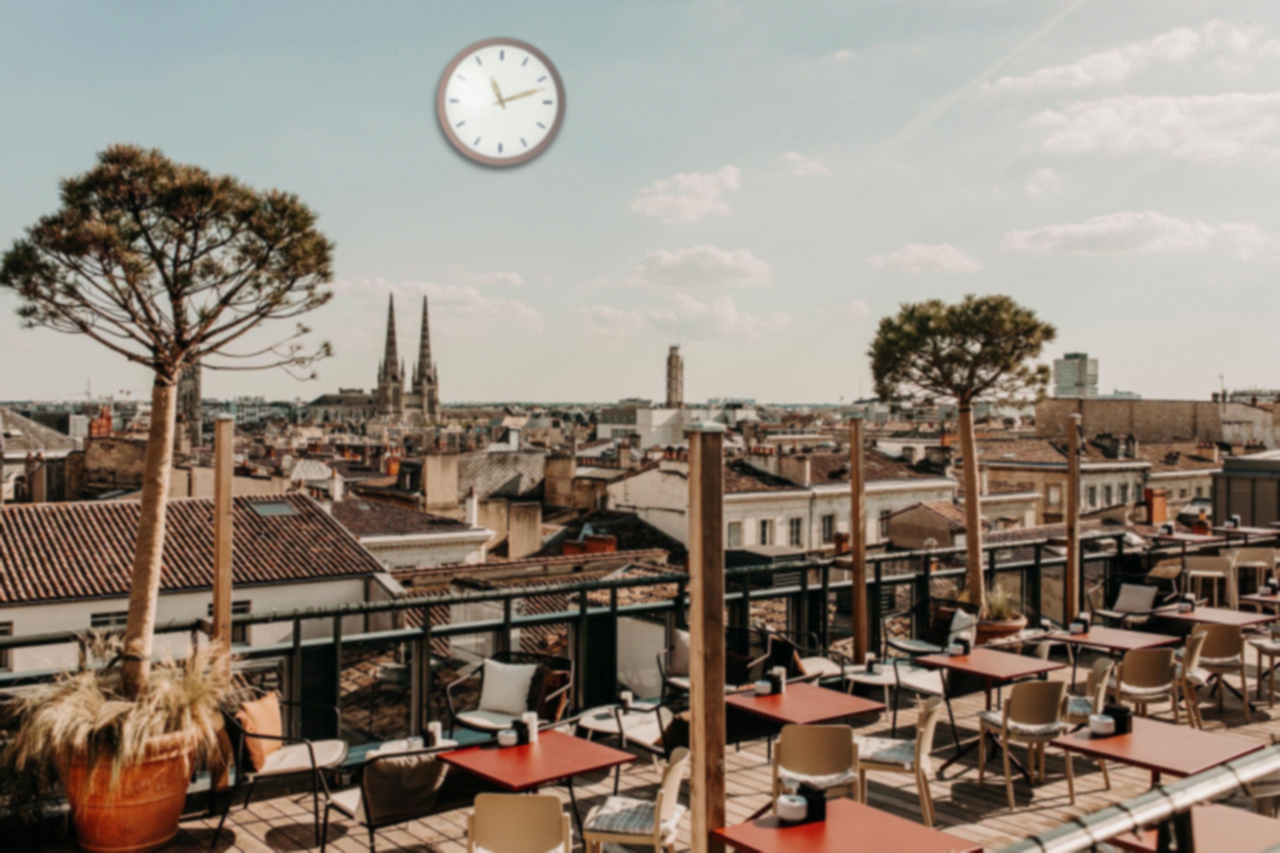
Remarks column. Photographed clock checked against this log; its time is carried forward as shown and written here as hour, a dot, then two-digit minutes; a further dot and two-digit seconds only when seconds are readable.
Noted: 11.12
